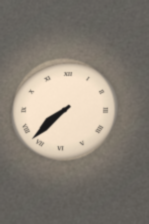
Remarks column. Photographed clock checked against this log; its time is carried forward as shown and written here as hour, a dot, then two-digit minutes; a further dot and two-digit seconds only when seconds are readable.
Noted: 7.37
